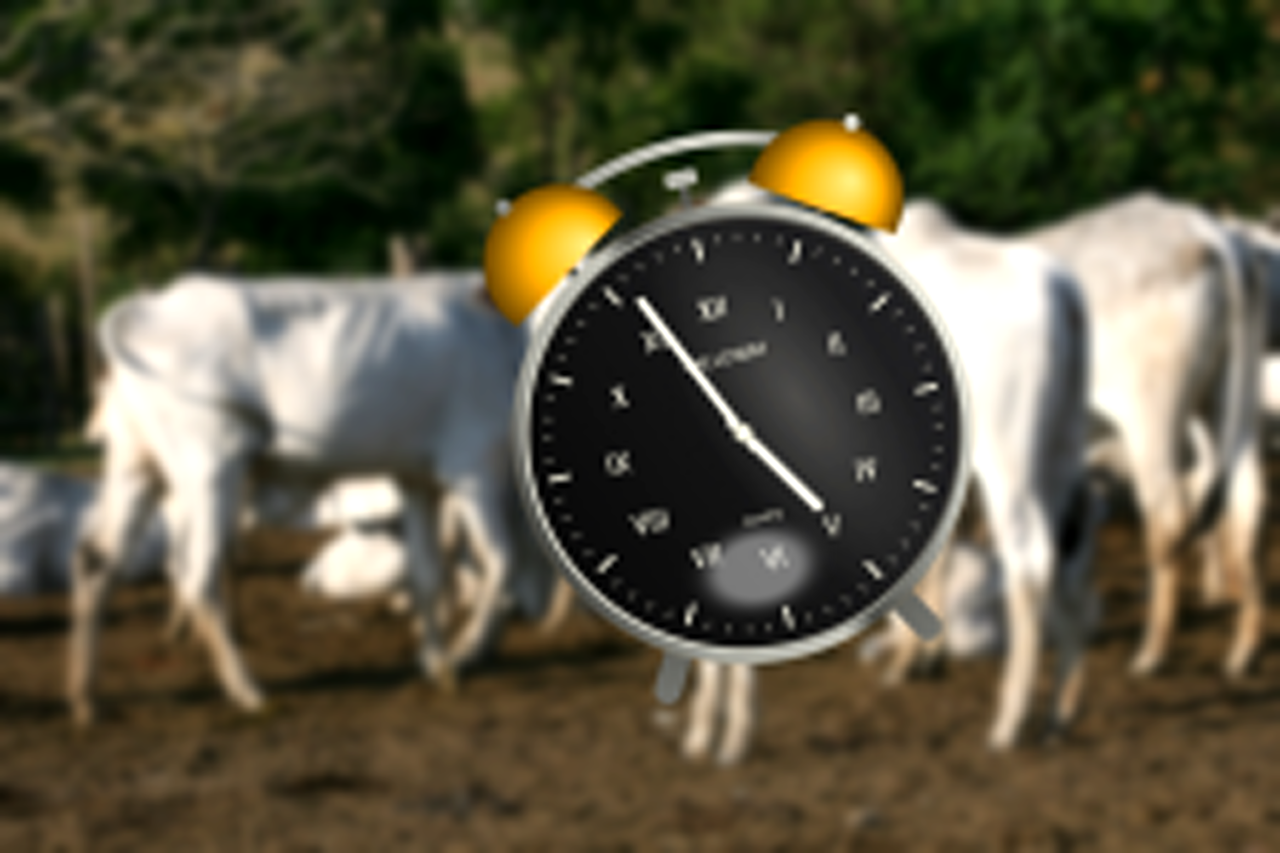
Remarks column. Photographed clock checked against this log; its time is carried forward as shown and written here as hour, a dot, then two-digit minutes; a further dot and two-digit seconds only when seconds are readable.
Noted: 4.56
